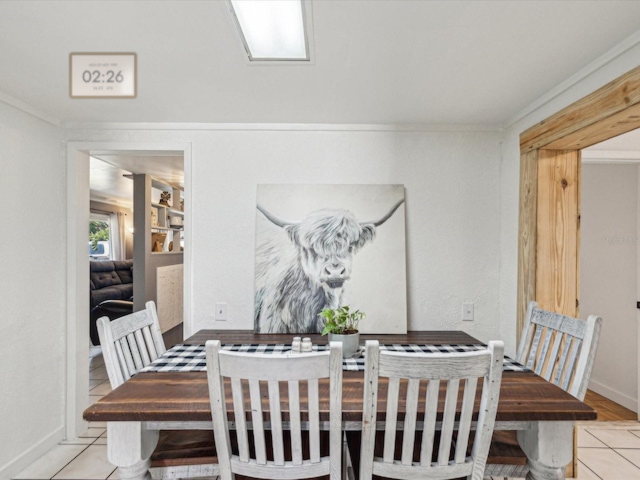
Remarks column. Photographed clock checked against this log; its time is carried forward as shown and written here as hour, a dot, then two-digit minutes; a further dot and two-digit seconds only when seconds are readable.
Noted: 2.26
